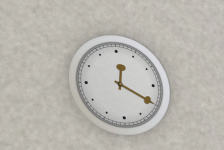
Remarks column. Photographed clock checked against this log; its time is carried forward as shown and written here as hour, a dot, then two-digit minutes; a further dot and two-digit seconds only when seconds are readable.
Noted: 12.20
